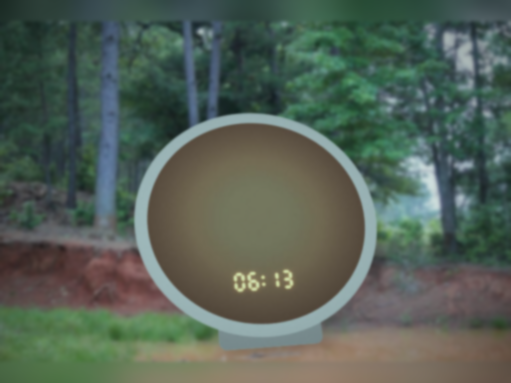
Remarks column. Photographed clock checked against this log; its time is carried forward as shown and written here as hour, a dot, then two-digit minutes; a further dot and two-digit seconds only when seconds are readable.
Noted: 6.13
